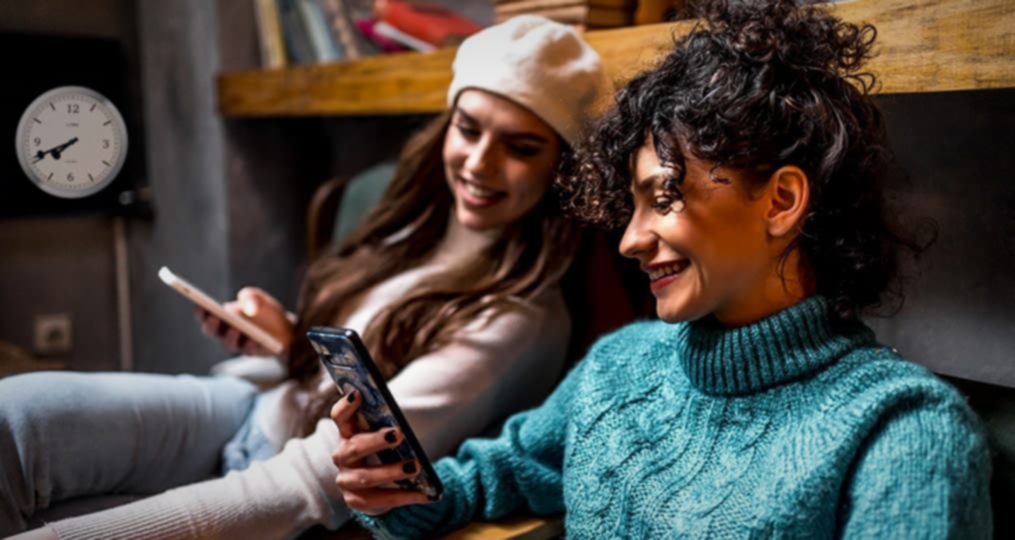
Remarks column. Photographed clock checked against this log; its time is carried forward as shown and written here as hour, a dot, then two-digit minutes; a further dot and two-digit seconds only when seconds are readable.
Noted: 7.41
